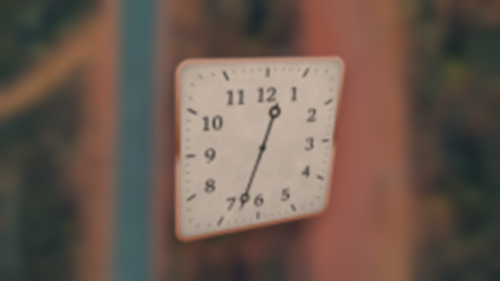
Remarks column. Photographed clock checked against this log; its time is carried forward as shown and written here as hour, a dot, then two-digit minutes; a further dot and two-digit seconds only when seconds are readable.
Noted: 12.33
